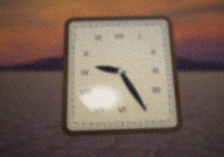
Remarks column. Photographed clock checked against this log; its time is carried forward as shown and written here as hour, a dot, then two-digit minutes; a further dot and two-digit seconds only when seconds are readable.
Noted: 9.25
